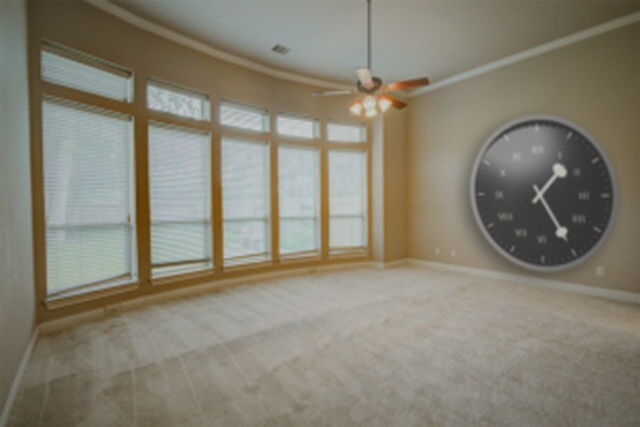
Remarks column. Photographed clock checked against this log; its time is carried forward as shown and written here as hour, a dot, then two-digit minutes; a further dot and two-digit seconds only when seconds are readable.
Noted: 1.25
